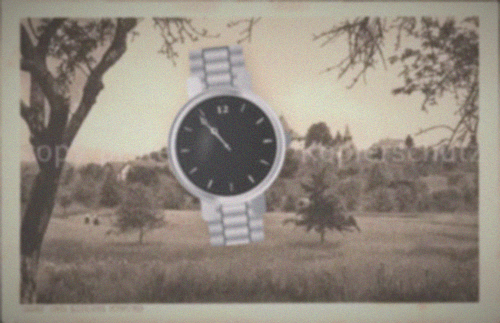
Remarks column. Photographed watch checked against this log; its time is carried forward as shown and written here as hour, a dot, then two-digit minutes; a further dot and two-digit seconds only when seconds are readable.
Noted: 10.54
